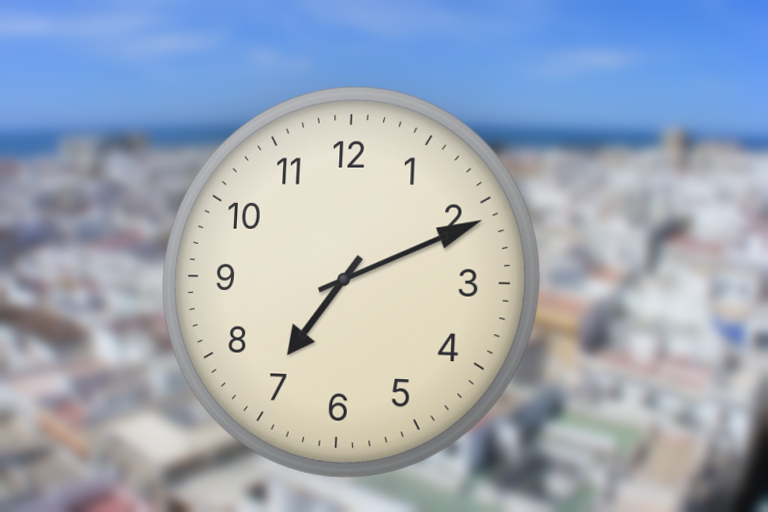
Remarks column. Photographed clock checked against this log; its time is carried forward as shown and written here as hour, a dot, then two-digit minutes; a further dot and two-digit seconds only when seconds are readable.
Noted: 7.11
